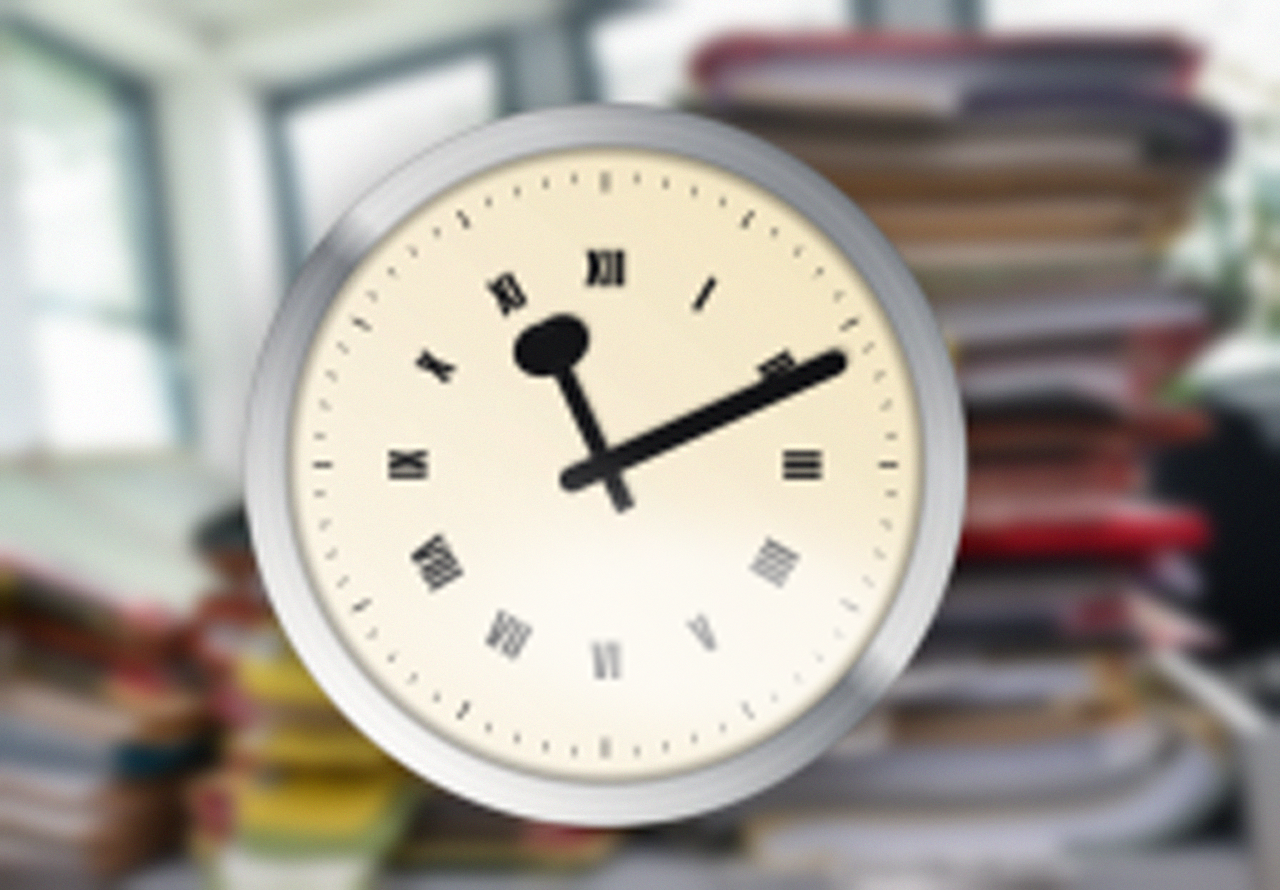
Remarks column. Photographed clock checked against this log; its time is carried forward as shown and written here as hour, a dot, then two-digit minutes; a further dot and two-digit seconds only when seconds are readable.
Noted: 11.11
